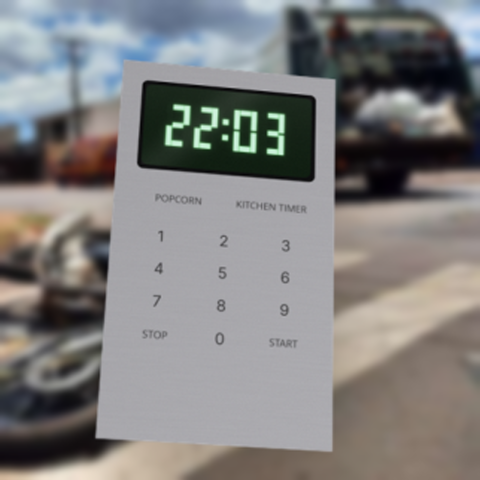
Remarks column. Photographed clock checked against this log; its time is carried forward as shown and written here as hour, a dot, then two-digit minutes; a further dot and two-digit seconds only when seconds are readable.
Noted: 22.03
